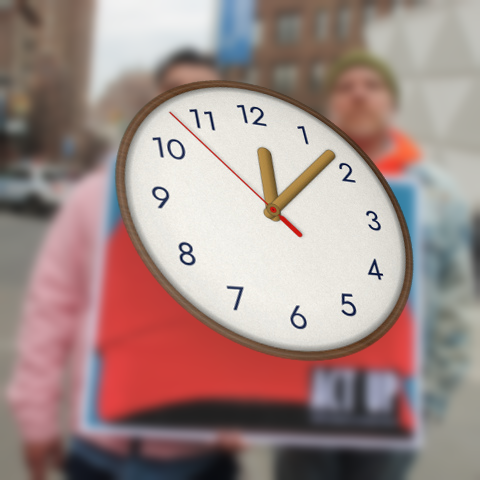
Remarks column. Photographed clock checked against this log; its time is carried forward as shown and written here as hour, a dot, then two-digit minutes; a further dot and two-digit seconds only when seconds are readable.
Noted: 12.07.53
